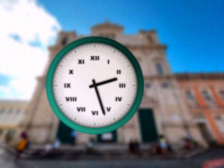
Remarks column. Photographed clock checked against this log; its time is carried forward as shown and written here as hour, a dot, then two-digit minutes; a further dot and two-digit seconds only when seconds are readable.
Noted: 2.27
